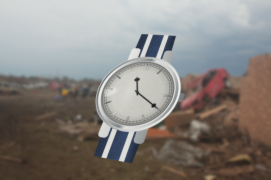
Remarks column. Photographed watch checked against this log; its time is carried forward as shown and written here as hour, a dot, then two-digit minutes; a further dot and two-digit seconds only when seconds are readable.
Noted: 11.20
